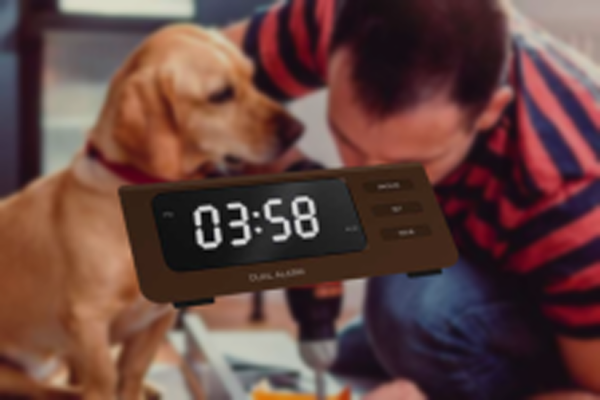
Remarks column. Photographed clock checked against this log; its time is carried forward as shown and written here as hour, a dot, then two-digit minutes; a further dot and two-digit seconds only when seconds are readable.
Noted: 3.58
